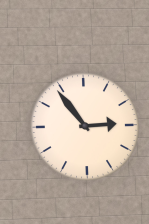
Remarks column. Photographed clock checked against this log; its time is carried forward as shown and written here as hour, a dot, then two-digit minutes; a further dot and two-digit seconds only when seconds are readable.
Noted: 2.54
